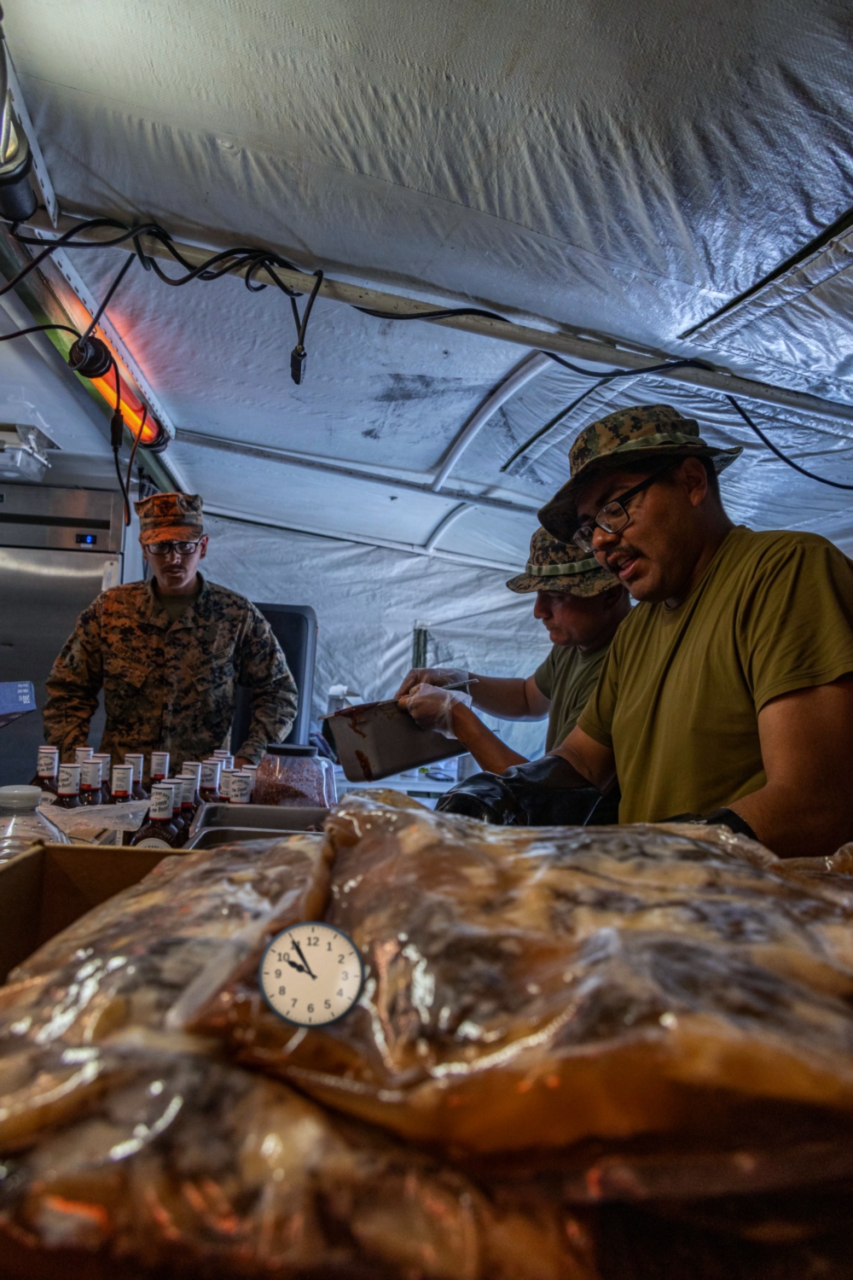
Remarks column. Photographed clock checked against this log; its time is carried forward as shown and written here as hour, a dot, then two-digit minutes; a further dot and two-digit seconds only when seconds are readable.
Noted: 9.55
